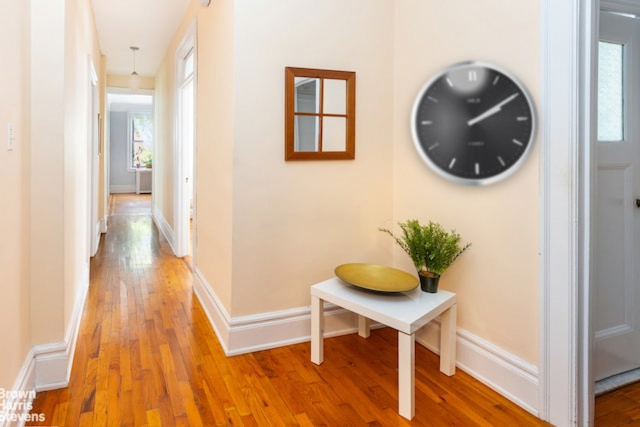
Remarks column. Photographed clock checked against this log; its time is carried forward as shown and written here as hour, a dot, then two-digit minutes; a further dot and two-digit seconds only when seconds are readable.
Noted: 2.10
